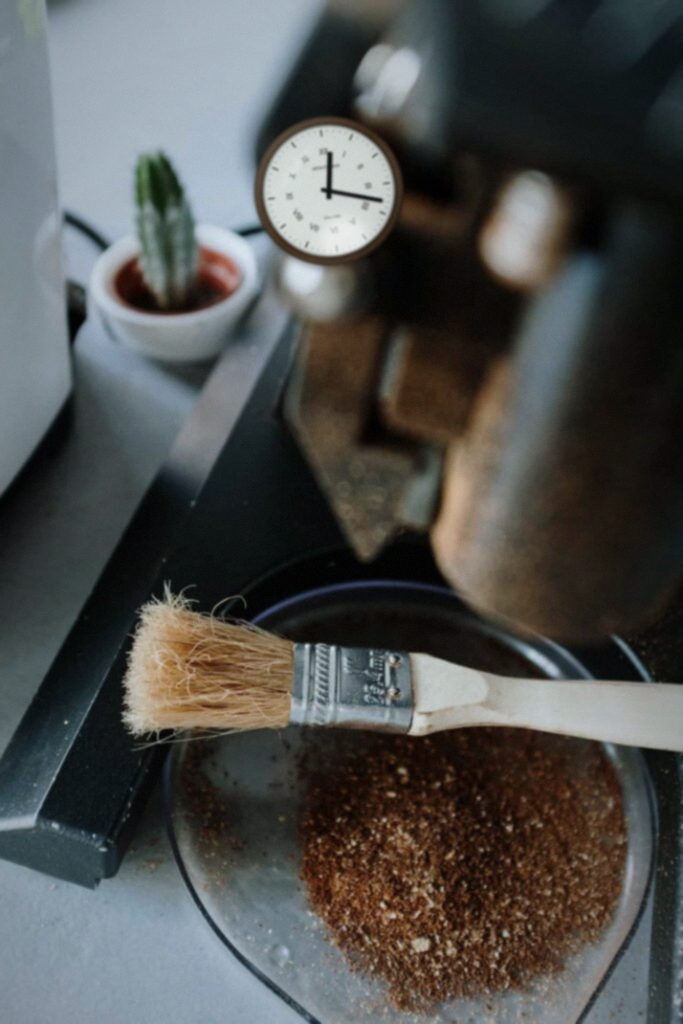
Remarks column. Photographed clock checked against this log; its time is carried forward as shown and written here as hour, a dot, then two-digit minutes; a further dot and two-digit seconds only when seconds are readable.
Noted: 12.18
